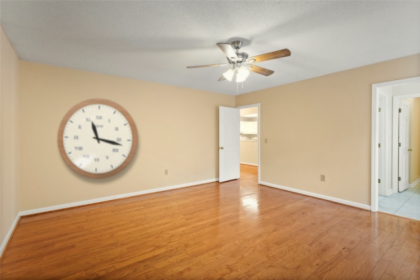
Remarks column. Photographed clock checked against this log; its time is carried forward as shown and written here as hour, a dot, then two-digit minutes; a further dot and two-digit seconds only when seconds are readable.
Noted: 11.17
